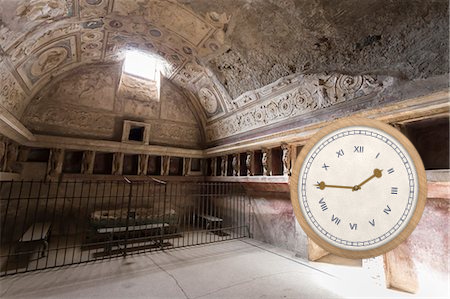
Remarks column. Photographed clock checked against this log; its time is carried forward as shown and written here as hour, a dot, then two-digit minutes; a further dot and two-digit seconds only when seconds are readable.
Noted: 1.45
